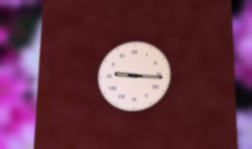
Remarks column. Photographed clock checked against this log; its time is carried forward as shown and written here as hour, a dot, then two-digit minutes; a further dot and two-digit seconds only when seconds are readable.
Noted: 9.16
